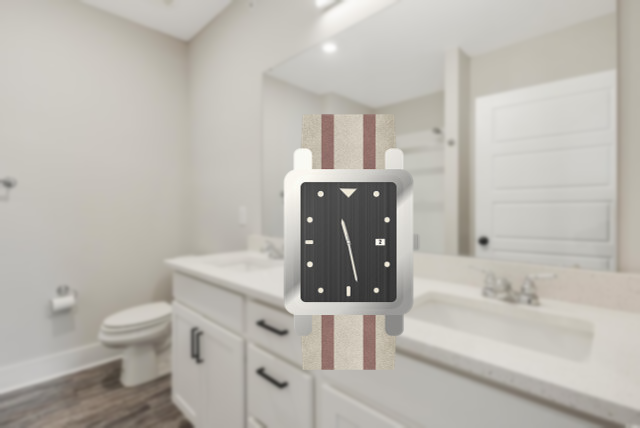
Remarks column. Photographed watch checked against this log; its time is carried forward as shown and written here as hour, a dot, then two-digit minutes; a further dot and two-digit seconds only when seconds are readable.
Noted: 11.28
